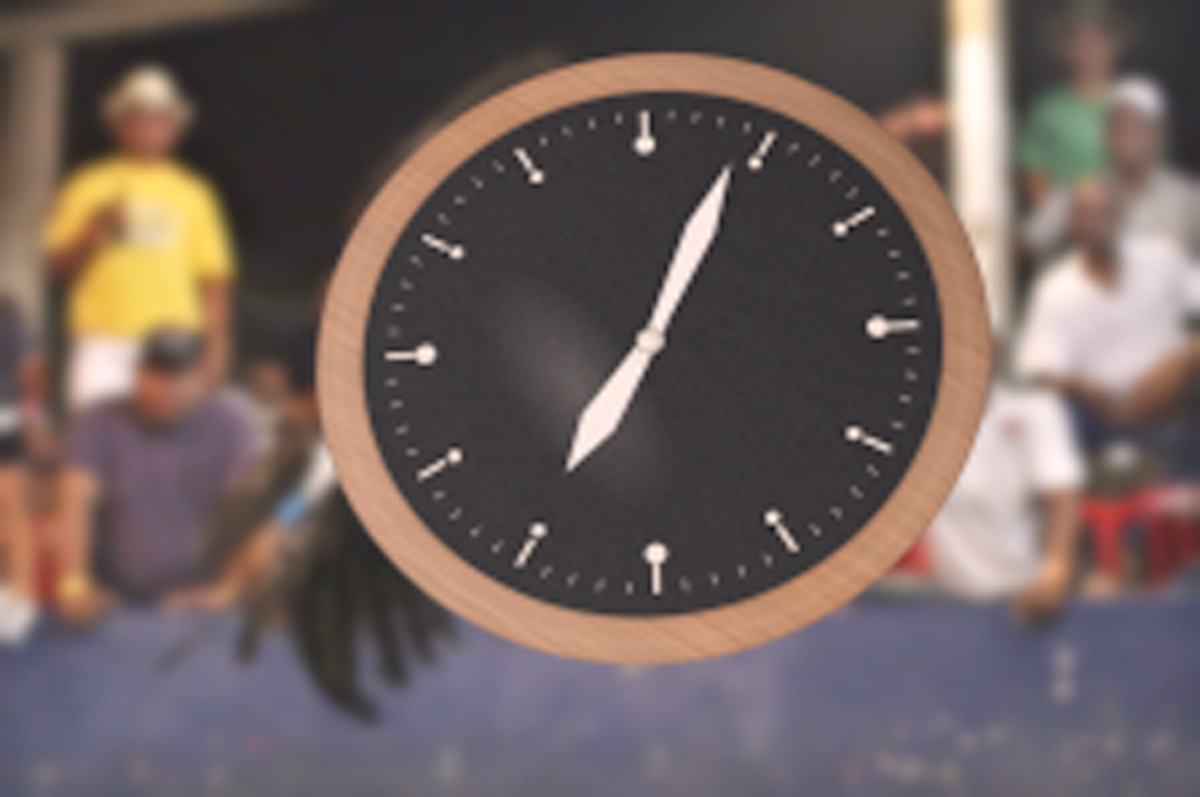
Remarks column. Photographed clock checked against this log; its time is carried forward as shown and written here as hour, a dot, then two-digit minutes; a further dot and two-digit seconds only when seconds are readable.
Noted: 7.04
